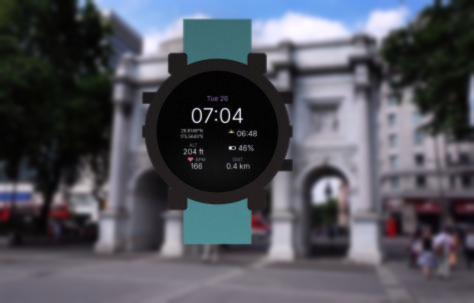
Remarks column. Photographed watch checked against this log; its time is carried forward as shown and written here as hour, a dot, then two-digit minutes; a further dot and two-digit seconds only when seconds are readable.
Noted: 7.04
